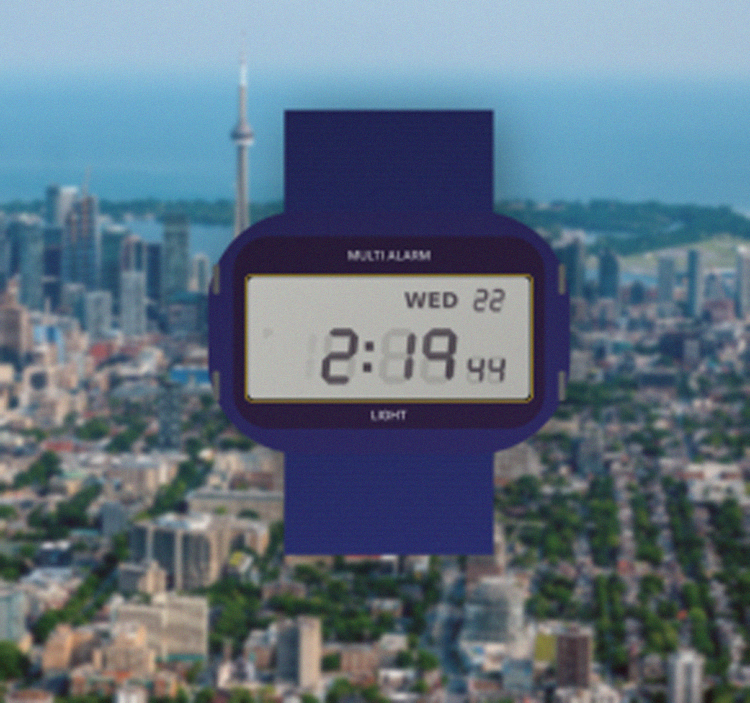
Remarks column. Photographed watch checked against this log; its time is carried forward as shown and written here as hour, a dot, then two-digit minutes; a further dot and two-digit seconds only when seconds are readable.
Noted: 2.19.44
